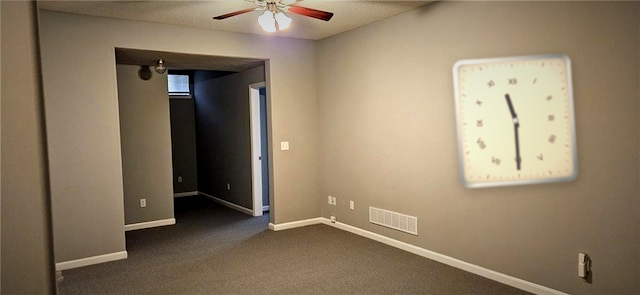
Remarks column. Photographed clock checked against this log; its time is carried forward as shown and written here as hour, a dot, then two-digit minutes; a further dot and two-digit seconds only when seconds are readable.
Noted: 11.30
